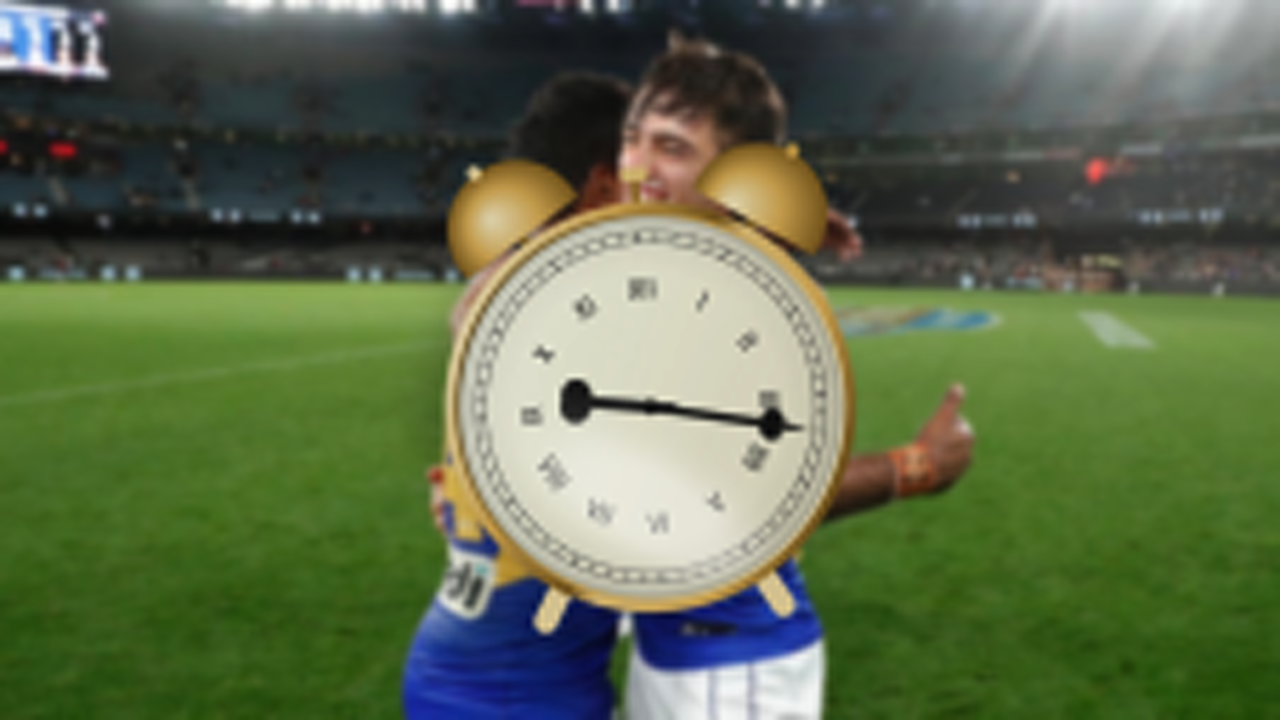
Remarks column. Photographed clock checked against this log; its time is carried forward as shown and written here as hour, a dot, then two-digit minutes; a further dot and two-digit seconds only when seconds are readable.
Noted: 9.17
